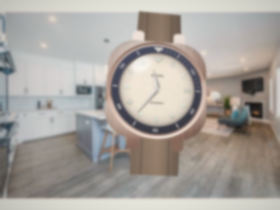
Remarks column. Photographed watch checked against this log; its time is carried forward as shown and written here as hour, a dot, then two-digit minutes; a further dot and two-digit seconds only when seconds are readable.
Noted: 11.36
